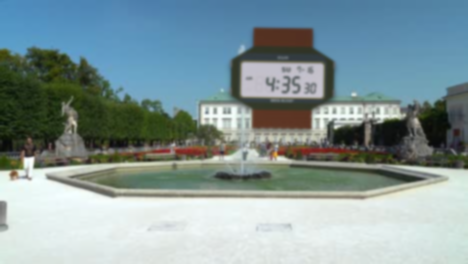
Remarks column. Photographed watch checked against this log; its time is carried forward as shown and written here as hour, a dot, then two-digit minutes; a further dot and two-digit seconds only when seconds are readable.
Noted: 4.35
